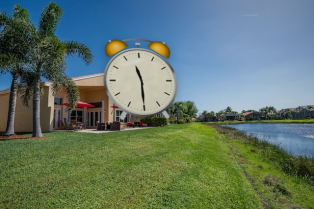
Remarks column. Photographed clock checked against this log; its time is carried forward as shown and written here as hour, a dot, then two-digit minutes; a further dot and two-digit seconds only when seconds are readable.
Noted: 11.30
